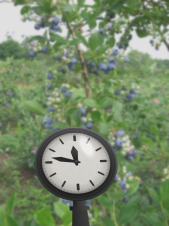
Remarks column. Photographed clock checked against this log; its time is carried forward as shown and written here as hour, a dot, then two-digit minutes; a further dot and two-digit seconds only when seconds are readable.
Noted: 11.47
